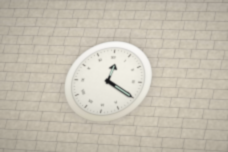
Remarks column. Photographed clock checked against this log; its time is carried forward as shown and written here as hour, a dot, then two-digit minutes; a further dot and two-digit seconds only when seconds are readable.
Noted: 12.20
